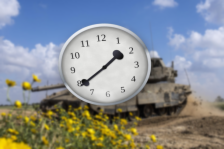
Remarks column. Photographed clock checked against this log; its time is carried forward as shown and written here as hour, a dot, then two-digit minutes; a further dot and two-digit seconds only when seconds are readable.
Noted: 1.39
